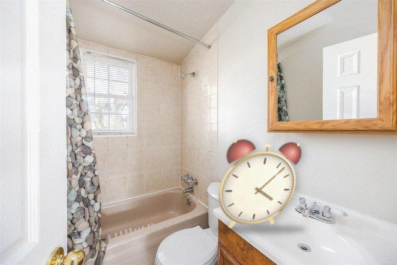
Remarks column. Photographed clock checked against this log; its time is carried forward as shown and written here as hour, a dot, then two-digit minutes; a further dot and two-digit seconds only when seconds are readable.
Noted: 4.07
